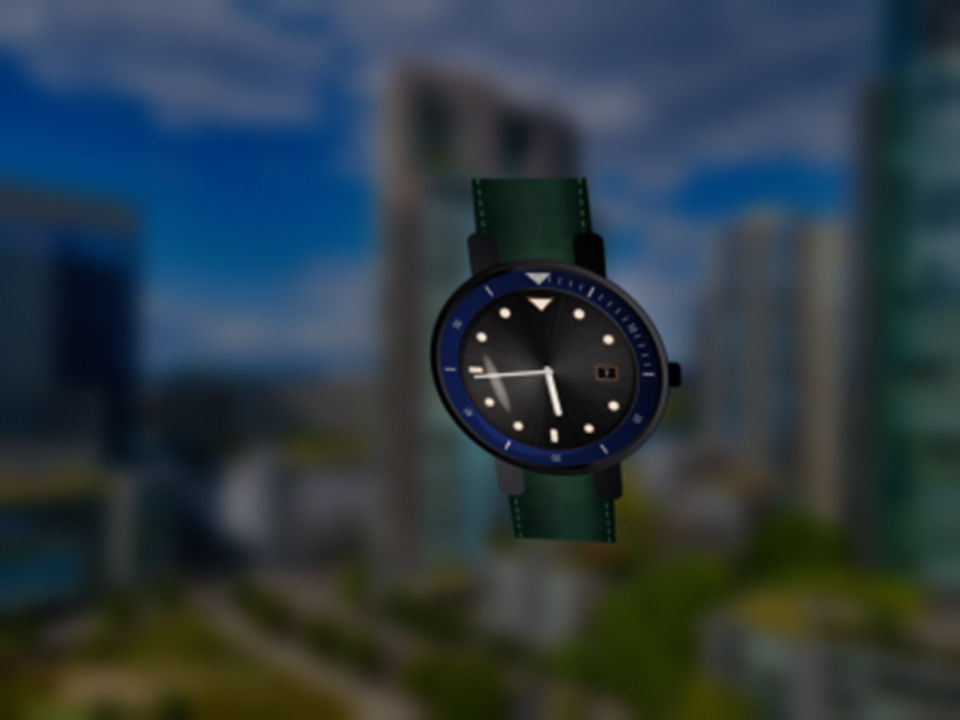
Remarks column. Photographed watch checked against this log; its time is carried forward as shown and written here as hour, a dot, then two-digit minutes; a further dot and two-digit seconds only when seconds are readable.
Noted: 5.44
